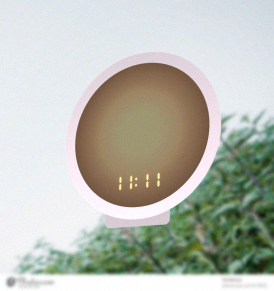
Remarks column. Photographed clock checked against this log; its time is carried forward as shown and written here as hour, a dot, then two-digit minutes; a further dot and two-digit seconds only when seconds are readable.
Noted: 11.11
